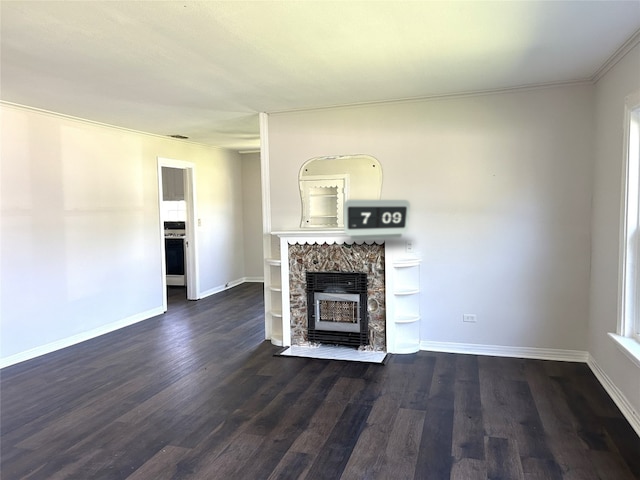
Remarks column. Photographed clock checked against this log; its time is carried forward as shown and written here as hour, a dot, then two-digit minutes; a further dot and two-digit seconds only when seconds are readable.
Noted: 7.09
